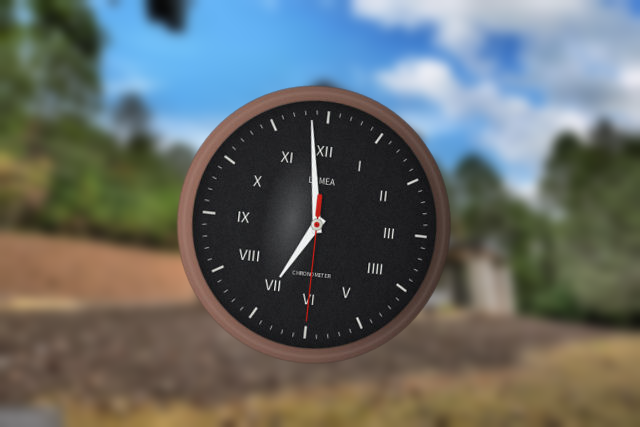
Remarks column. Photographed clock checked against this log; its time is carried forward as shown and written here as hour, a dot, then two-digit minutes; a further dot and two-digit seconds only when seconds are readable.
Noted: 6.58.30
